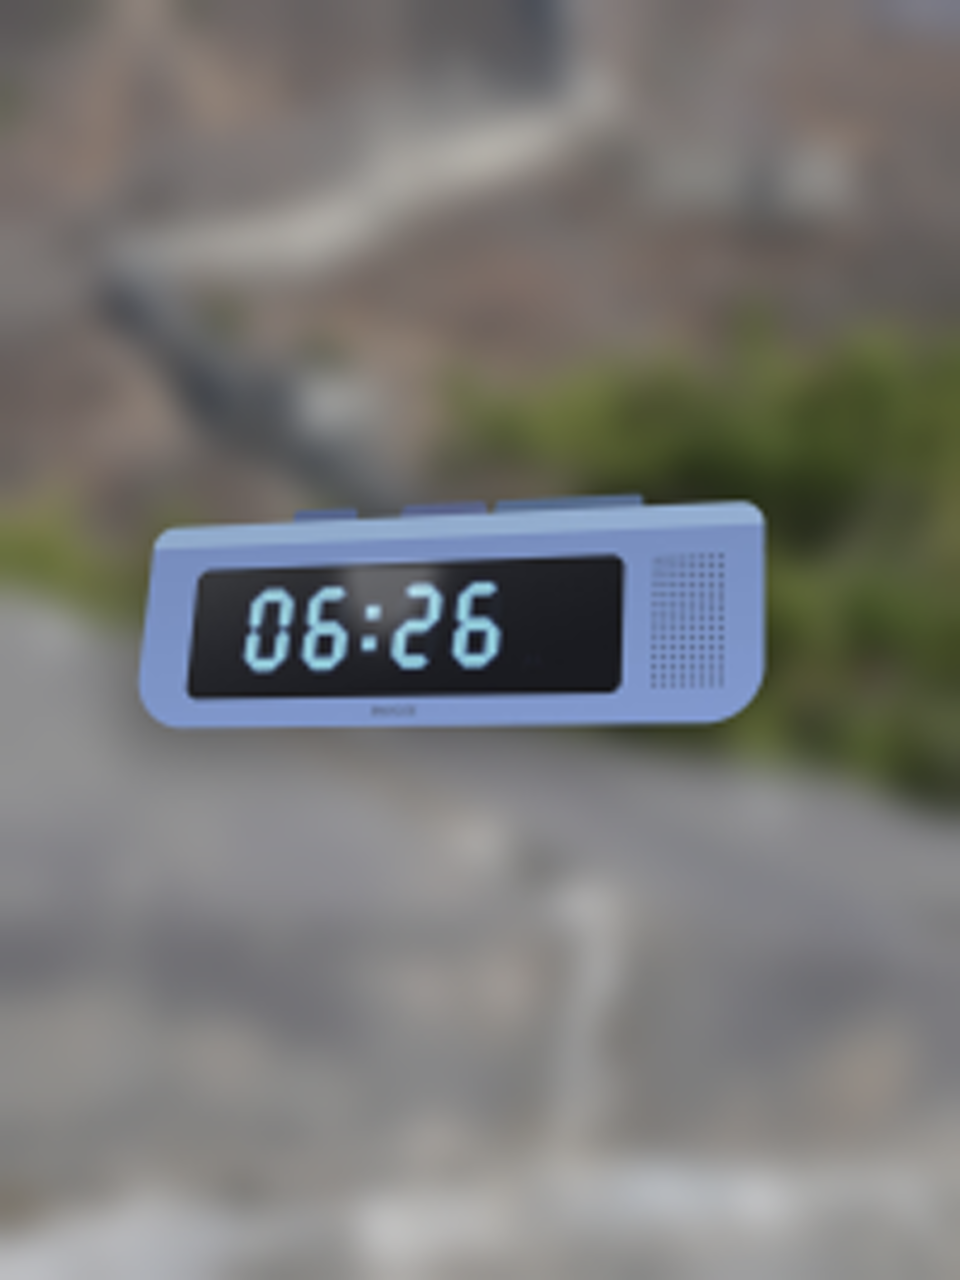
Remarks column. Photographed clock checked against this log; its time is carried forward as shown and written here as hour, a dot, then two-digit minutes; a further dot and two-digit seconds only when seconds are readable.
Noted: 6.26
